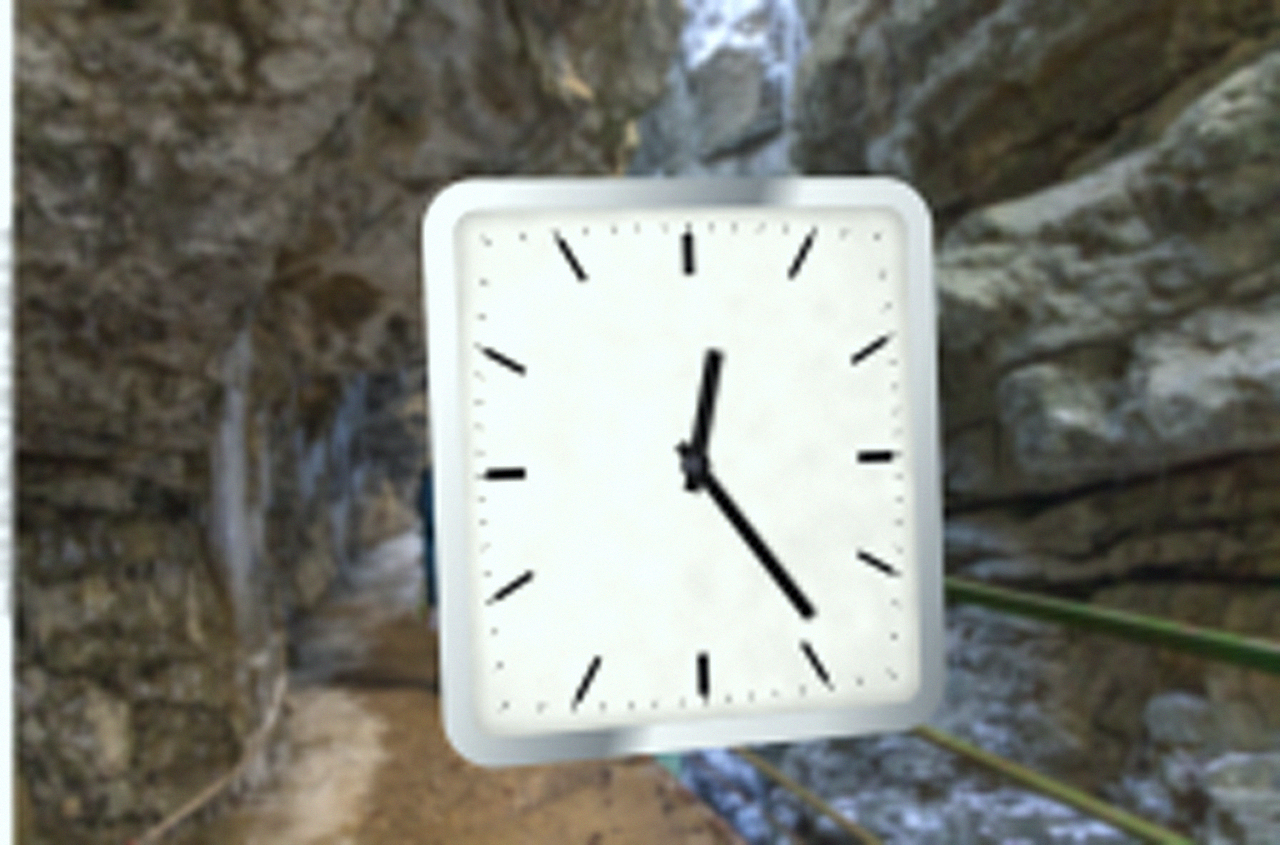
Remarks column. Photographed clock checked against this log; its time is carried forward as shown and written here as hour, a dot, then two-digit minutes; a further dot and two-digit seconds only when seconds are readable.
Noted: 12.24
